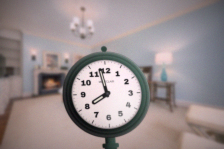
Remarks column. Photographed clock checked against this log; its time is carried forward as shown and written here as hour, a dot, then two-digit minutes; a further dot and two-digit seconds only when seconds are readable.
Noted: 7.58
